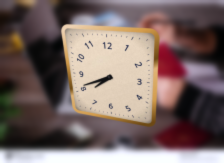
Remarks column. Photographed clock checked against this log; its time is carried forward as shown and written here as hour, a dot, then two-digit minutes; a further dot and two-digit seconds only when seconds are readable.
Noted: 7.41
